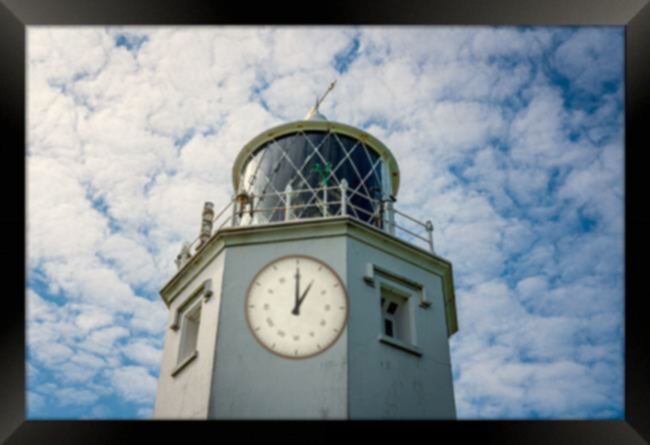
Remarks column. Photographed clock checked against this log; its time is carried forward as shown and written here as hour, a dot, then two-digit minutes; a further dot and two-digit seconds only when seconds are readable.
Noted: 1.00
